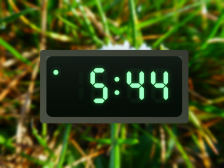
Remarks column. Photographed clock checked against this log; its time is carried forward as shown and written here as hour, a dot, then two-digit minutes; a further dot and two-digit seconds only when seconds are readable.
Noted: 5.44
